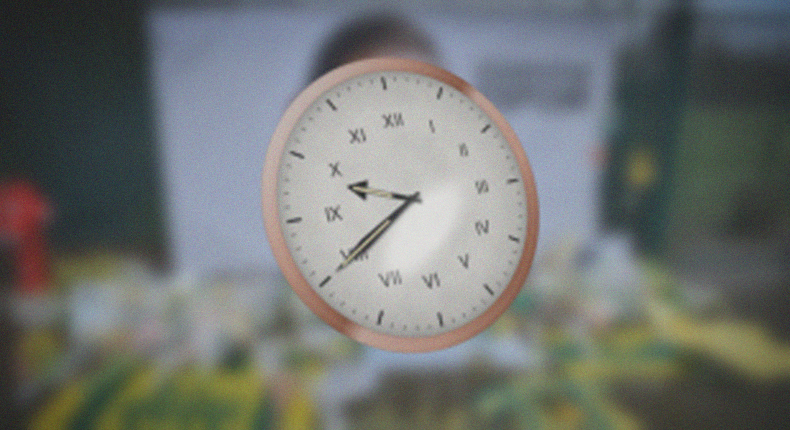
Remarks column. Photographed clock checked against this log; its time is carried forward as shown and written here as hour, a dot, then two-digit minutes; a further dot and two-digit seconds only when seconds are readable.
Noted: 9.40
